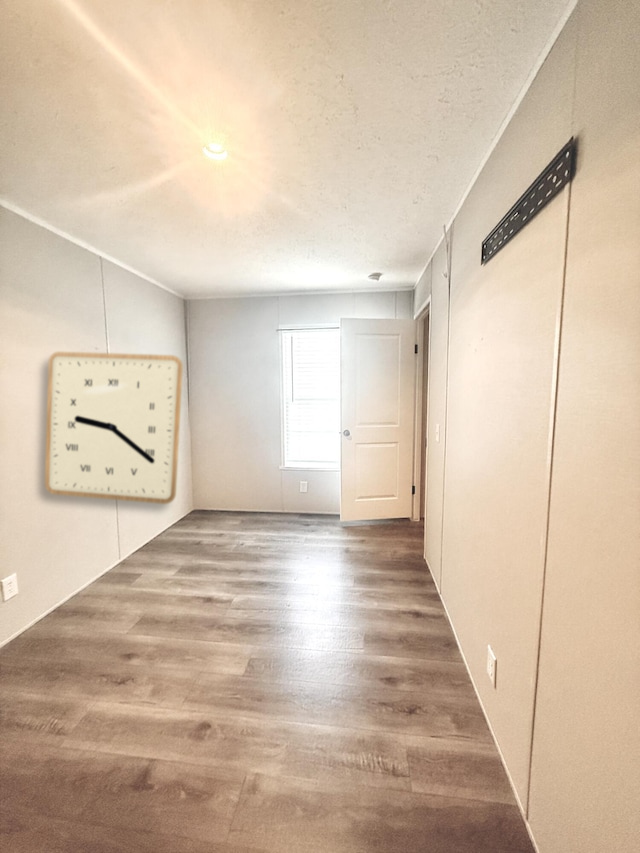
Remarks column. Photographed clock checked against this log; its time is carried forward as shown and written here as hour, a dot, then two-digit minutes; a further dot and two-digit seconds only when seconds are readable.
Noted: 9.21
